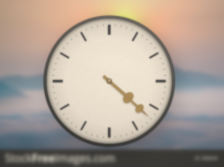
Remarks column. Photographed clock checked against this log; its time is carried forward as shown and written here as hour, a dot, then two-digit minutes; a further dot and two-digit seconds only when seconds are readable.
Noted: 4.22
